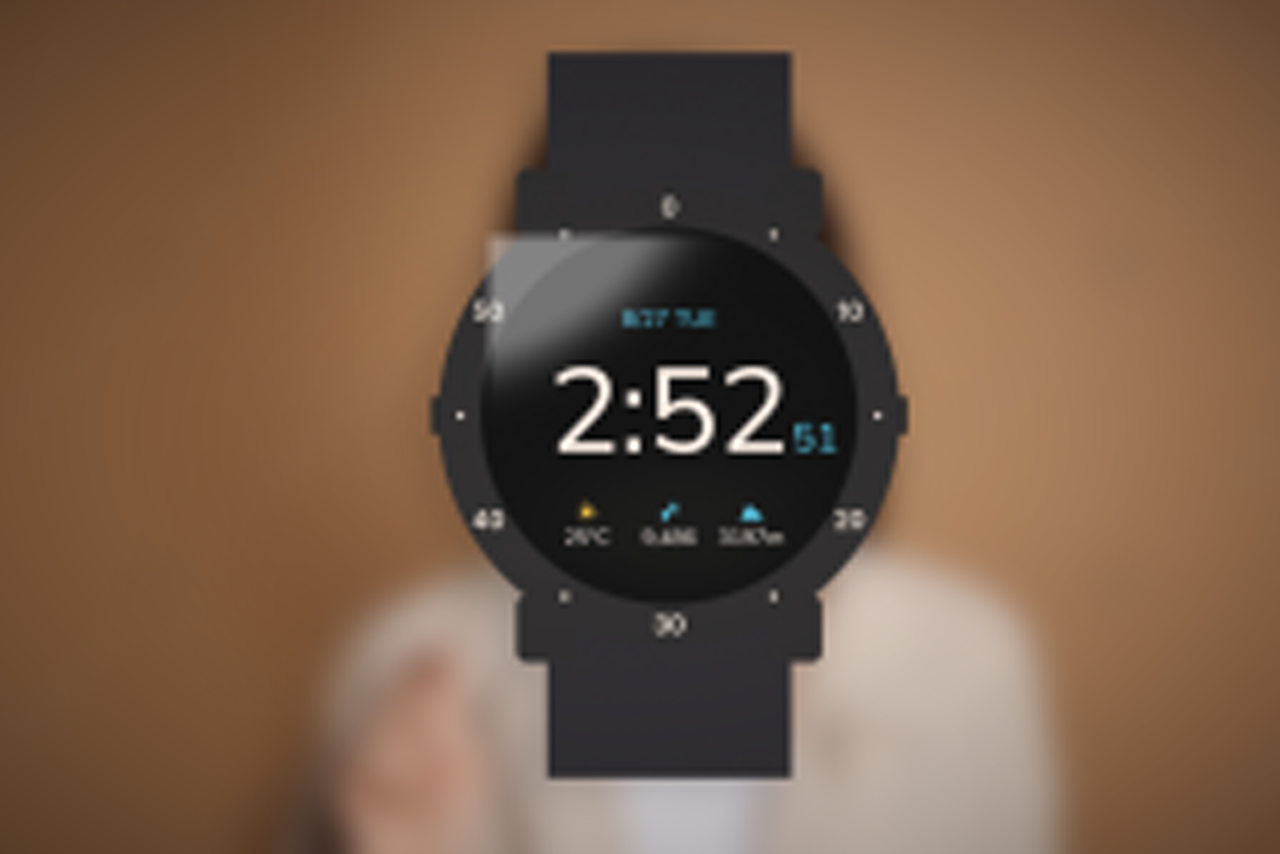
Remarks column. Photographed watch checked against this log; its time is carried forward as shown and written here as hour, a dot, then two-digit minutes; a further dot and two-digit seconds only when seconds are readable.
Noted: 2.52
